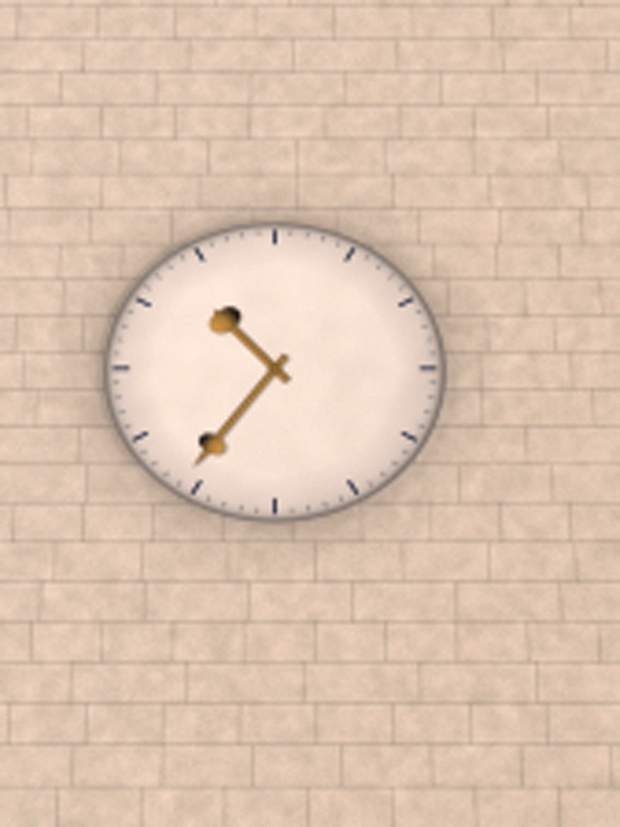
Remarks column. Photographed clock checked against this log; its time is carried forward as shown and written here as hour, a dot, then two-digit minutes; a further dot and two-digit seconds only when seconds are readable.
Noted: 10.36
